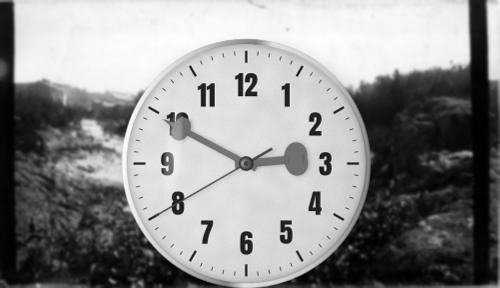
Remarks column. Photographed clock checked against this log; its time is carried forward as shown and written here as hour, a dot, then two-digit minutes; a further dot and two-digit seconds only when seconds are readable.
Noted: 2.49.40
